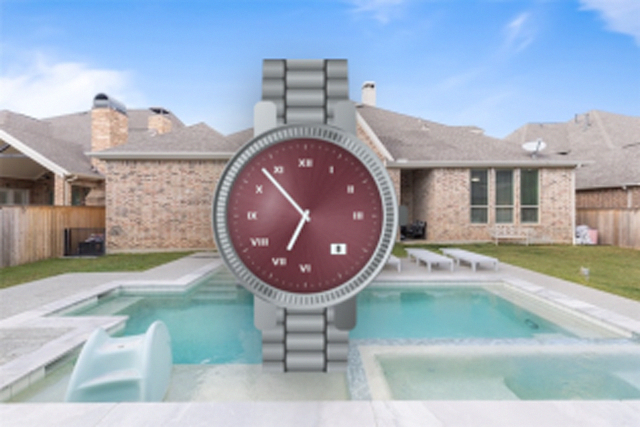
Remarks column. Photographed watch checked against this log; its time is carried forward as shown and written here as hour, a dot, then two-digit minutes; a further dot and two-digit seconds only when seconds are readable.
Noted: 6.53
